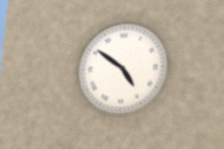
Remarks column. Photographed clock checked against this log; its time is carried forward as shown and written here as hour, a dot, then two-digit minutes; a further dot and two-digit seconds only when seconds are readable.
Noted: 4.51
